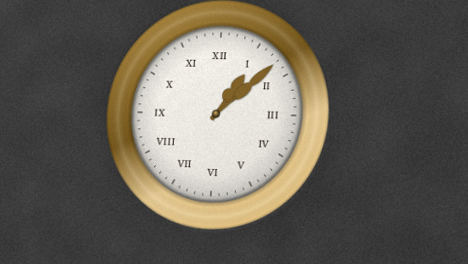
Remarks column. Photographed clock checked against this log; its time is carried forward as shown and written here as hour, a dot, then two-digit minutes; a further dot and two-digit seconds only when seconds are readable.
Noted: 1.08
